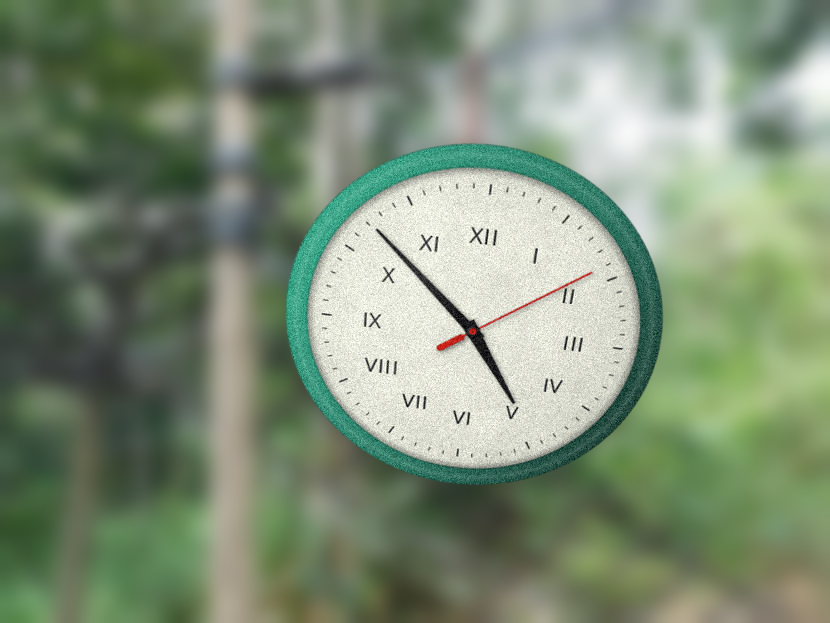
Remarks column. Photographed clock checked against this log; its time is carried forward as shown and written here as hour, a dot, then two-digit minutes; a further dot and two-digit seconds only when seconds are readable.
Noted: 4.52.09
